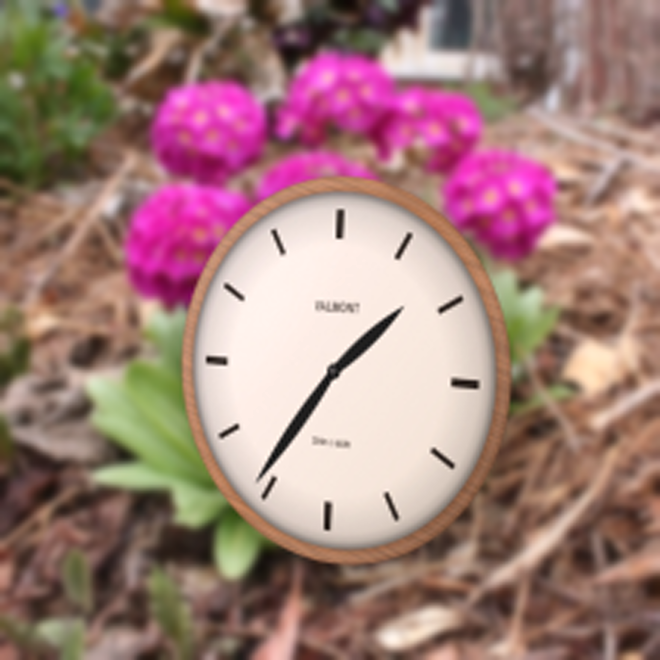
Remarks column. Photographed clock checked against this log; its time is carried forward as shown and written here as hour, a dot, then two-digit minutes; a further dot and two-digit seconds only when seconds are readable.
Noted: 1.36
